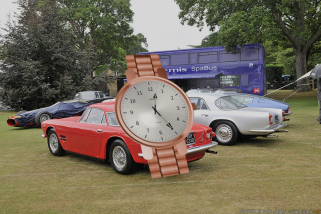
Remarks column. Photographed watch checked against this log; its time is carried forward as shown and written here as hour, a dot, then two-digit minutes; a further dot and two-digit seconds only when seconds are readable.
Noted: 12.25
